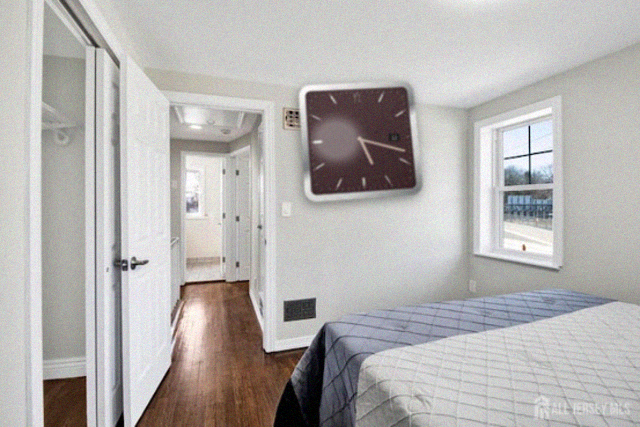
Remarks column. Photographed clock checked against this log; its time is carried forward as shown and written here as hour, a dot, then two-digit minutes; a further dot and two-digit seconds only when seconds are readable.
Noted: 5.18
